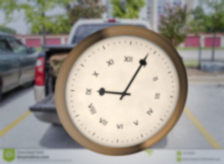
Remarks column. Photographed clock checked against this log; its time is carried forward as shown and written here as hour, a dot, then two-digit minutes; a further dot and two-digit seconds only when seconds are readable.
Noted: 9.04
